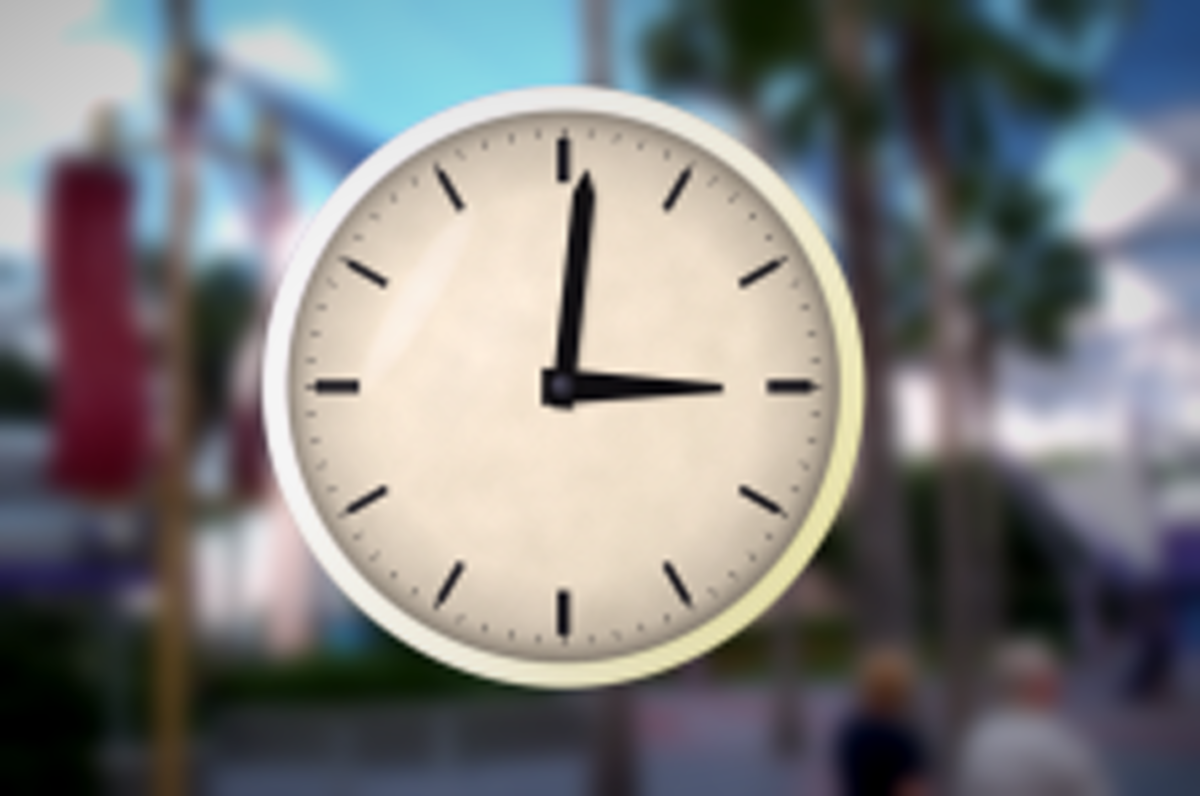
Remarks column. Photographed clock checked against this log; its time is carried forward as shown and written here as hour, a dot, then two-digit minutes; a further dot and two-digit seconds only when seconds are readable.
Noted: 3.01
